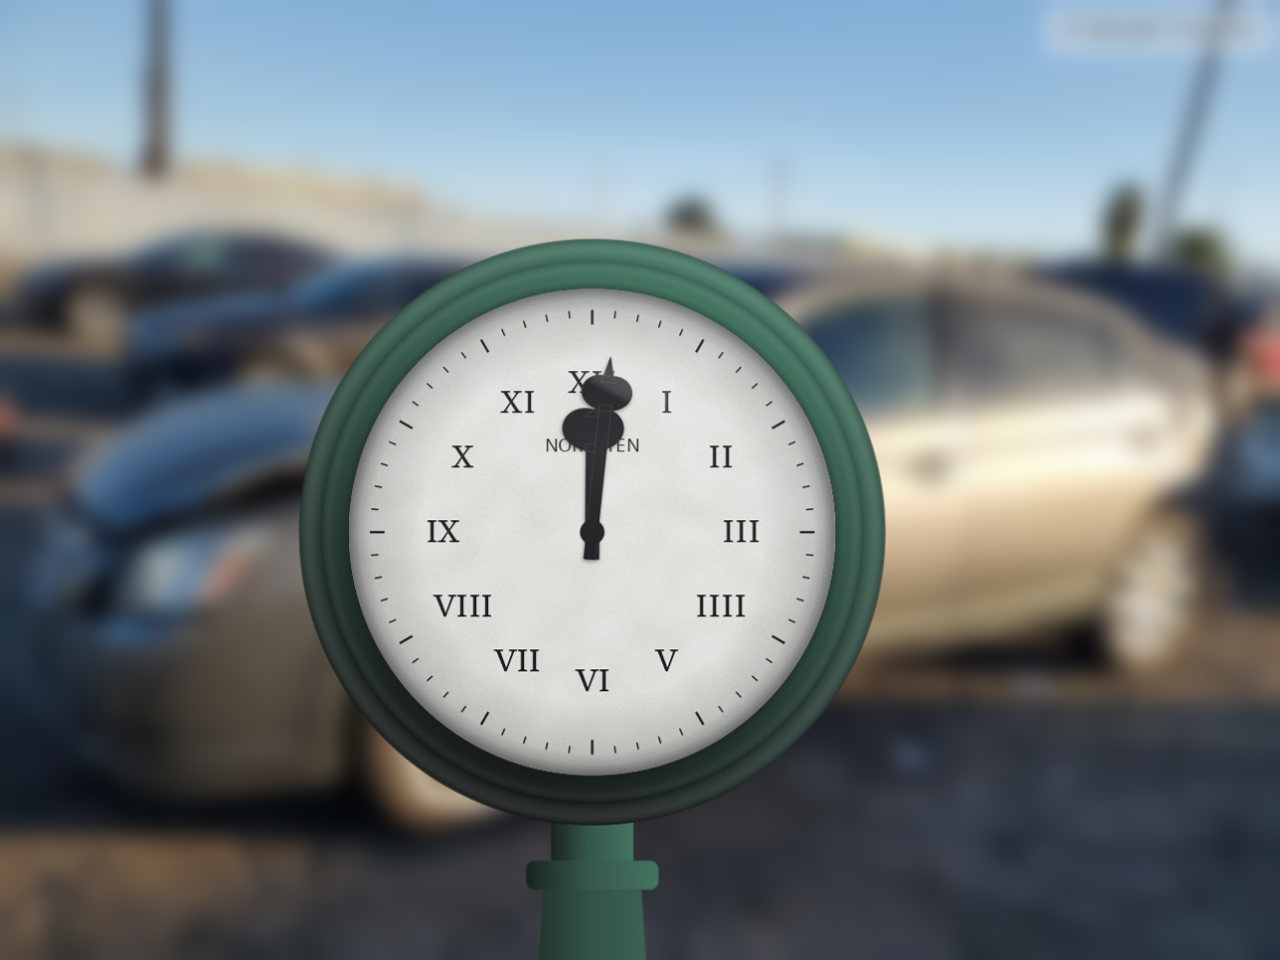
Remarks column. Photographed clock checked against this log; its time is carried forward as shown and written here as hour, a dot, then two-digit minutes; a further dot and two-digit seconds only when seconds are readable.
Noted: 12.01
